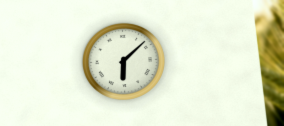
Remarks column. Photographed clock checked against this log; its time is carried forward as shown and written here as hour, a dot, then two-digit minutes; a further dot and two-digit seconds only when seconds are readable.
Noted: 6.08
